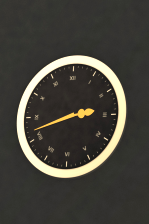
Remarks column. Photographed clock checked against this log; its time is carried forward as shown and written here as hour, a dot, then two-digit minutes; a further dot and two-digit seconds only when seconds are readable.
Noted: 2.42
